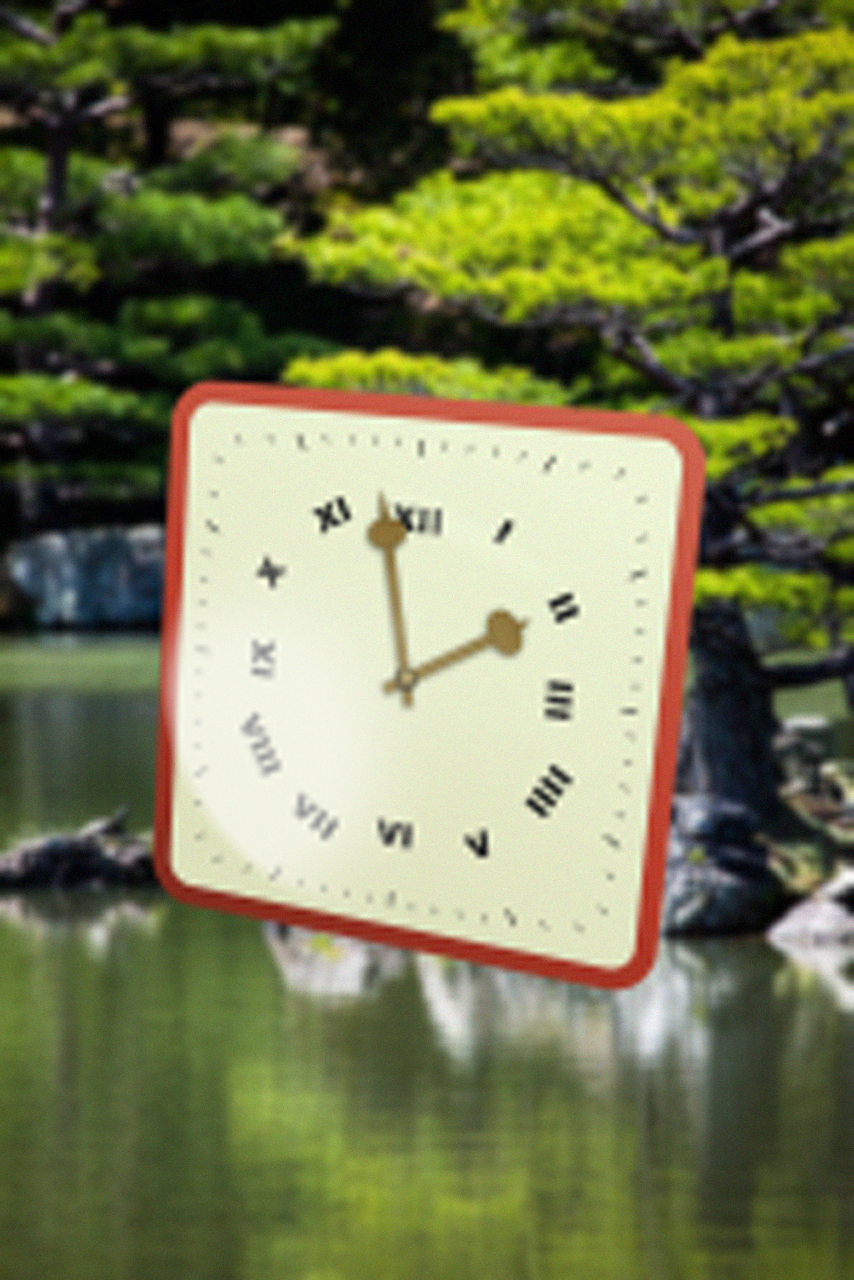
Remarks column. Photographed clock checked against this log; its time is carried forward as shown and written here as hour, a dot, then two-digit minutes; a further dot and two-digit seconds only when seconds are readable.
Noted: 1.58
